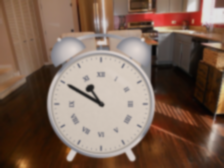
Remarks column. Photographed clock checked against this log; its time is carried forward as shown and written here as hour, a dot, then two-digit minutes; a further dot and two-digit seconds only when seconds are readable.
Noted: 10.50
